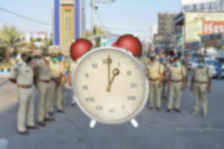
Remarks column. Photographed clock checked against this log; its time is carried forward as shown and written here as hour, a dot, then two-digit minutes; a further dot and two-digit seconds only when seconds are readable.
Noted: 1.01
